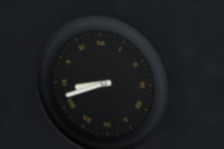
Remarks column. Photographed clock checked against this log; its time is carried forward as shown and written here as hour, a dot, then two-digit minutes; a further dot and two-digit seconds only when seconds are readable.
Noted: 8.42
